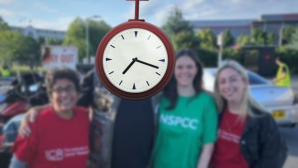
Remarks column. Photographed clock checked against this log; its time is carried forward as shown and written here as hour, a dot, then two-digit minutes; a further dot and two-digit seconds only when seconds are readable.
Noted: 7.18
